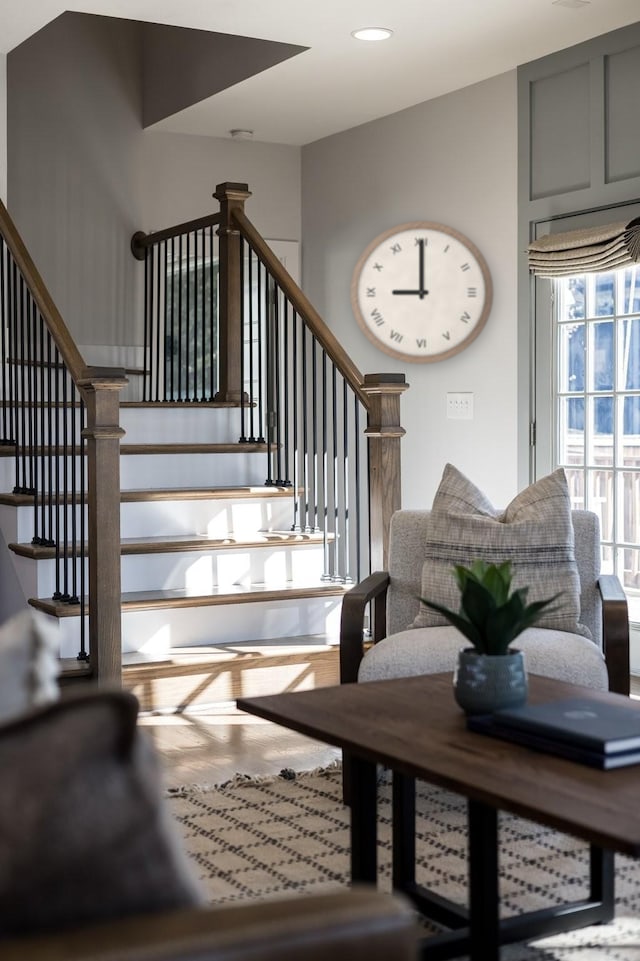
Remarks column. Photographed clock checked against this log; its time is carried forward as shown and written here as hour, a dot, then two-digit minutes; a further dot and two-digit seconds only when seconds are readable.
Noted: 9.00
